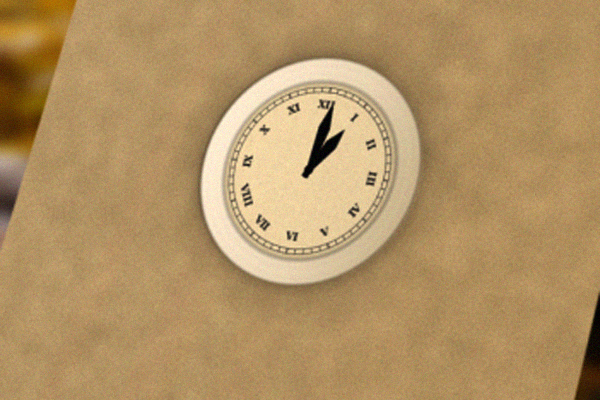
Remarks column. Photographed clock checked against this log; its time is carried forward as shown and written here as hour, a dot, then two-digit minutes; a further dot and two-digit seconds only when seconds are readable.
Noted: 1.01
